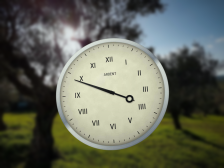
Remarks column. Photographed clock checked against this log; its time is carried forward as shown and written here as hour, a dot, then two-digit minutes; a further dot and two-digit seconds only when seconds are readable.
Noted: 3.49
